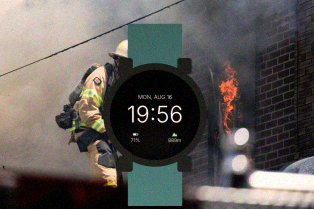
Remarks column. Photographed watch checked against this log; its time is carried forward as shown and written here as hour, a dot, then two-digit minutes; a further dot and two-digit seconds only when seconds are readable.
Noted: 19.56
